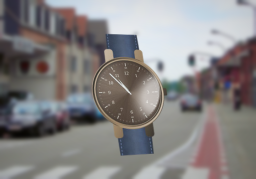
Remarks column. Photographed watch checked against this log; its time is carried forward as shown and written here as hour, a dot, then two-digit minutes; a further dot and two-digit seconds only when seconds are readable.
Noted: 10.53
